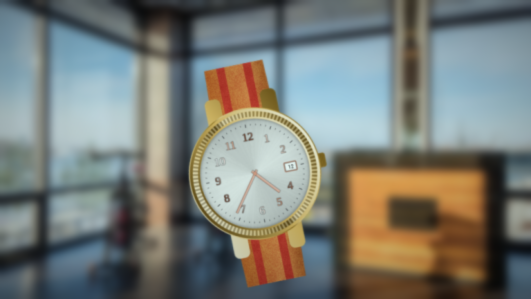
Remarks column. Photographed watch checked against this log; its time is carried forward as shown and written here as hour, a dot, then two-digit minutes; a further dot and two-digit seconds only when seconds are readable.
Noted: 4.36
